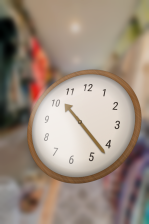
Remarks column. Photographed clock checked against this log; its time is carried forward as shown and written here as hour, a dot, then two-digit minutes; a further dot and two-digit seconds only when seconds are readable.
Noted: 10.22
